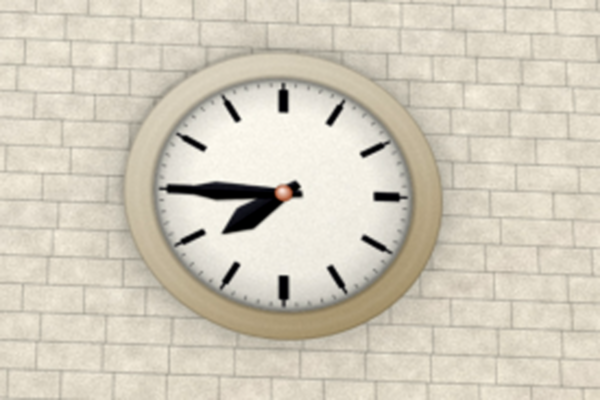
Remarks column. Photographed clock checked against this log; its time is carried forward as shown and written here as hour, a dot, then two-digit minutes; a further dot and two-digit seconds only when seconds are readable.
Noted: 7.45
